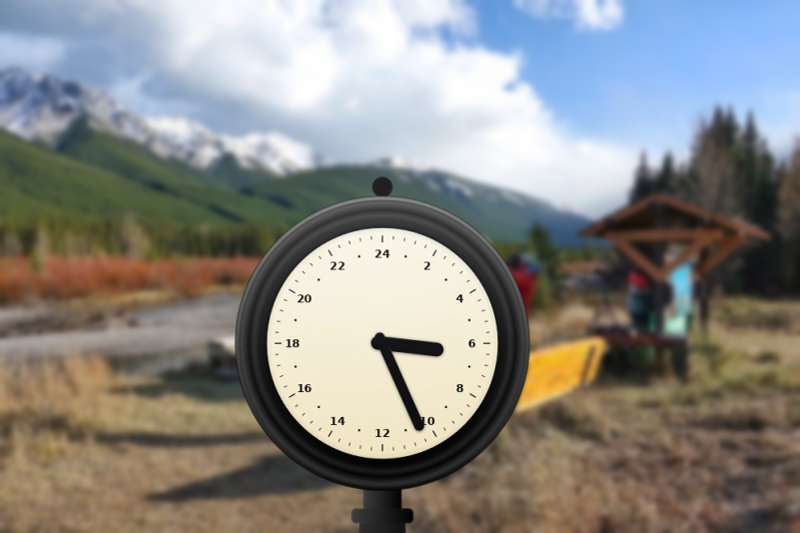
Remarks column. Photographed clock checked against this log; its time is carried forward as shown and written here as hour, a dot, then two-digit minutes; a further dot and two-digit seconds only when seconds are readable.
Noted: 6.26
